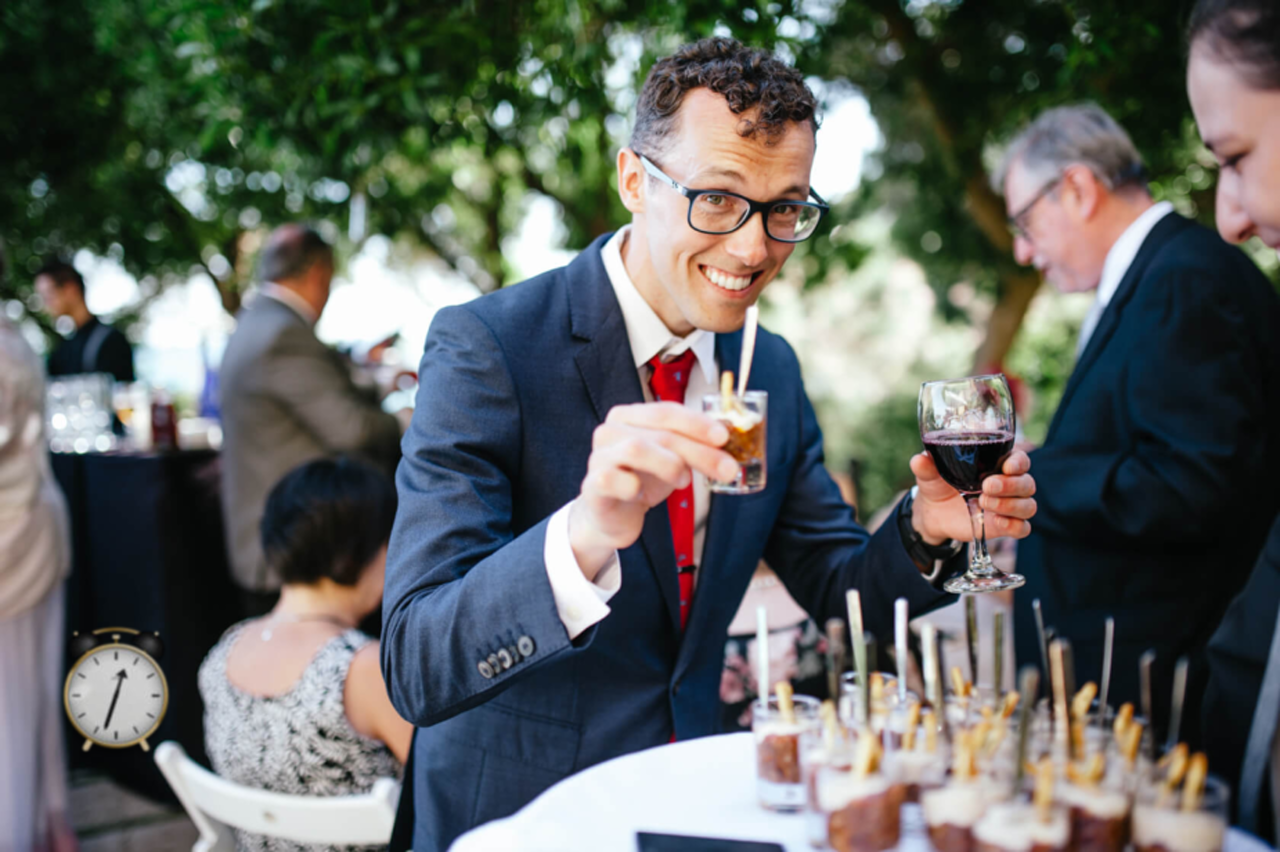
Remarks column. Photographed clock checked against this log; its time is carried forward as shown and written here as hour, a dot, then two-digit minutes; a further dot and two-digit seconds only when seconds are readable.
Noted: 12.33
